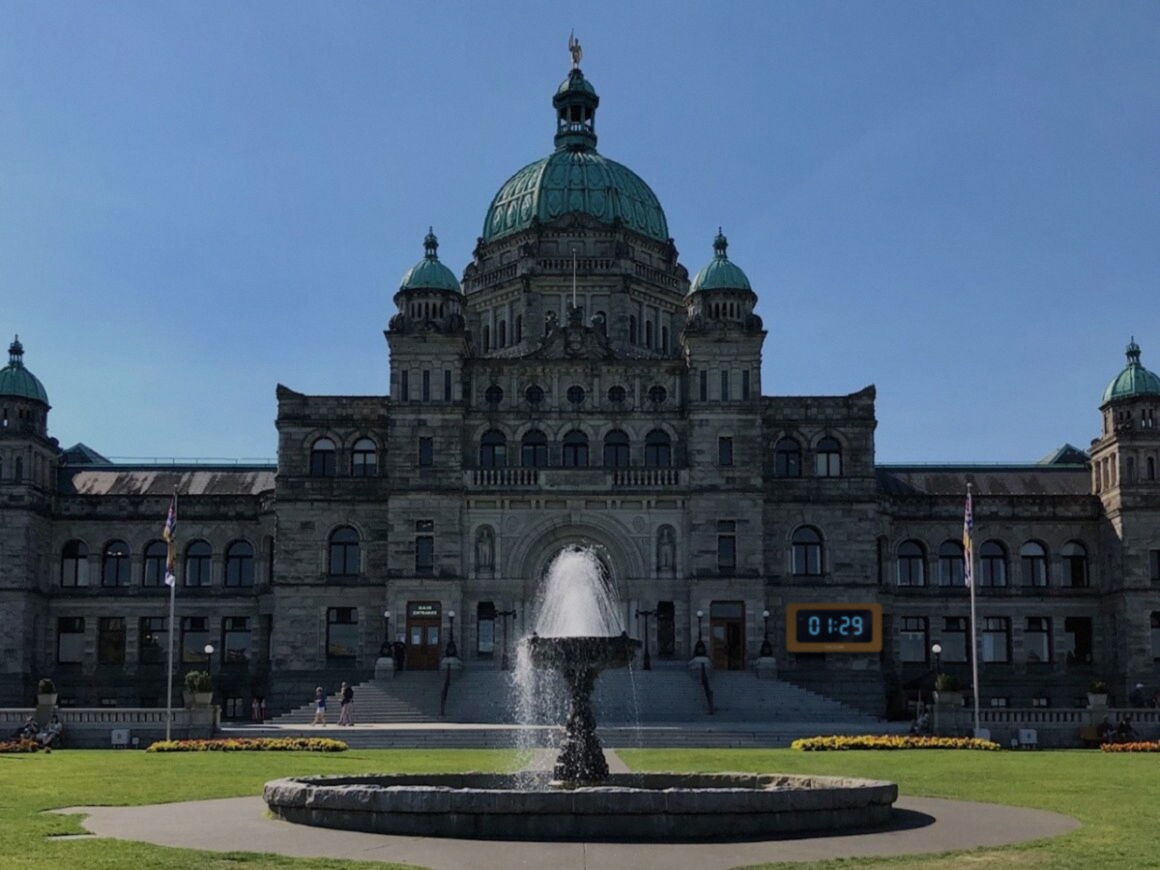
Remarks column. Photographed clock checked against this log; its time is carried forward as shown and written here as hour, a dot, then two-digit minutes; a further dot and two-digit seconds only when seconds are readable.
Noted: 1.29
